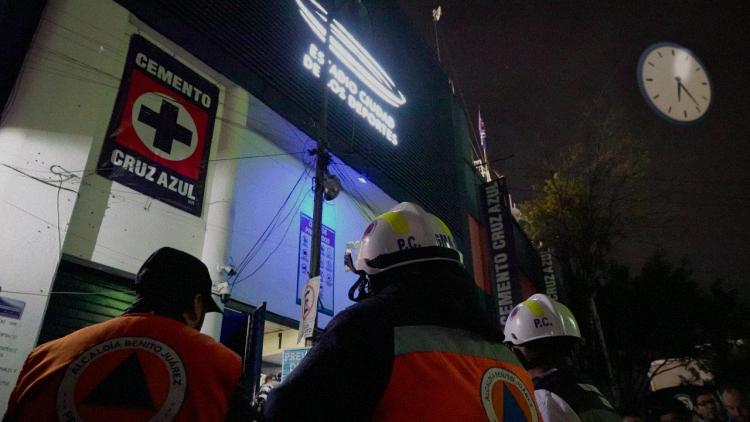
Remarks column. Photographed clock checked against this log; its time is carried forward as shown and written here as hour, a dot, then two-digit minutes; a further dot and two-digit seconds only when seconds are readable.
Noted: 6.24
